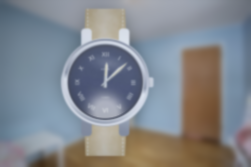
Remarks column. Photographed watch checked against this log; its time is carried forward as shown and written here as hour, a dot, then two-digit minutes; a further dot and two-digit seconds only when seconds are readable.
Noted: 12.08
